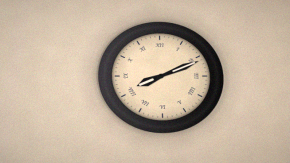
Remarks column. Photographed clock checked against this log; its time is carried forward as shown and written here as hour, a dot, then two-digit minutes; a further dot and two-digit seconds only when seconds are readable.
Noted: 8.11
